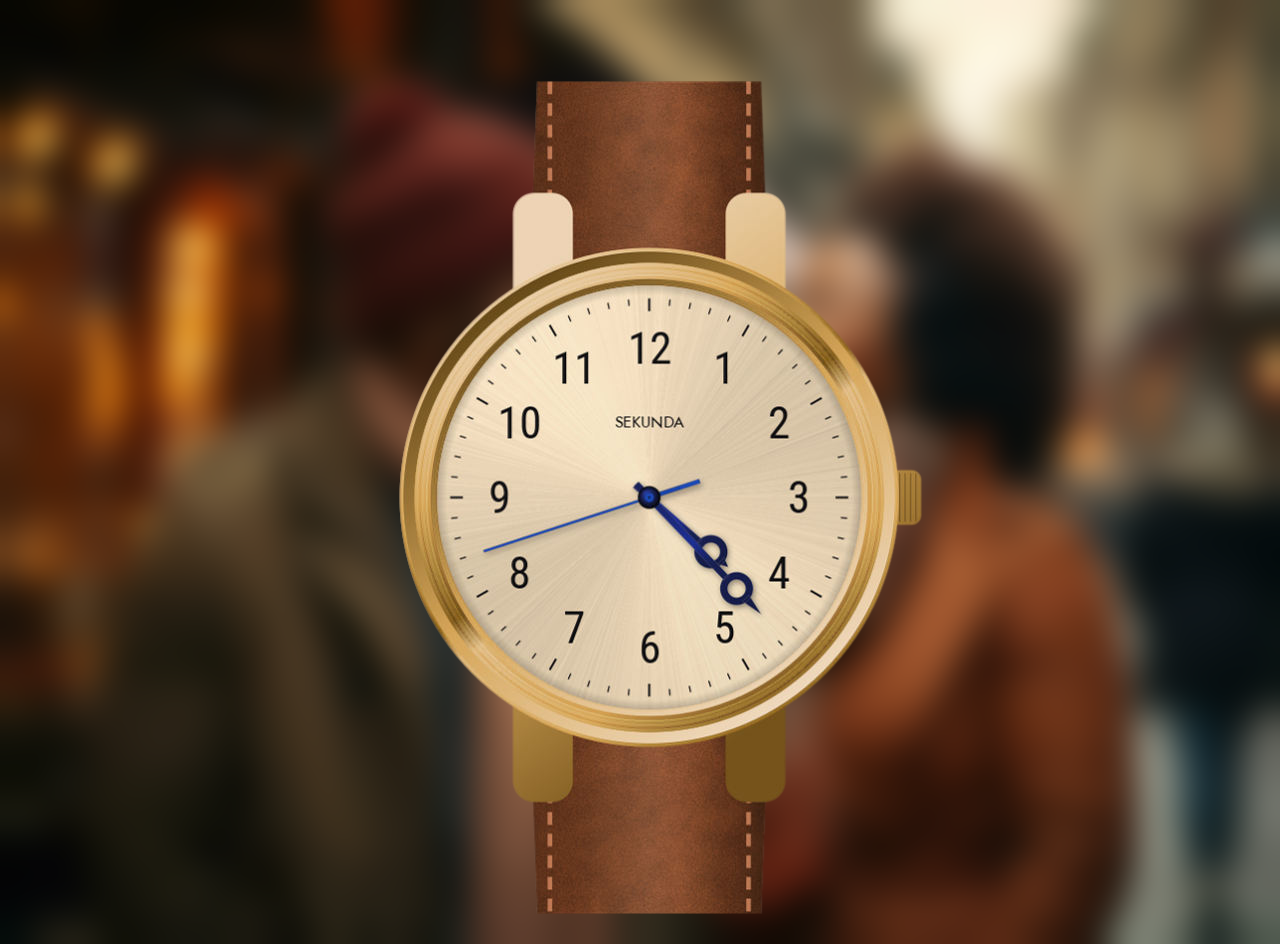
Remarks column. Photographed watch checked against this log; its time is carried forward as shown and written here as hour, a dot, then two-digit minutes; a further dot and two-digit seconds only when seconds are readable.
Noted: 4.22.42
